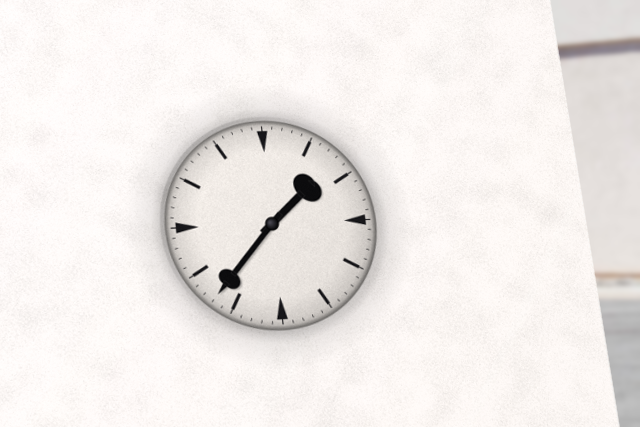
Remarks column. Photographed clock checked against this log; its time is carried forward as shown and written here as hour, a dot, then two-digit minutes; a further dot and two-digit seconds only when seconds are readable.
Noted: 1.37
